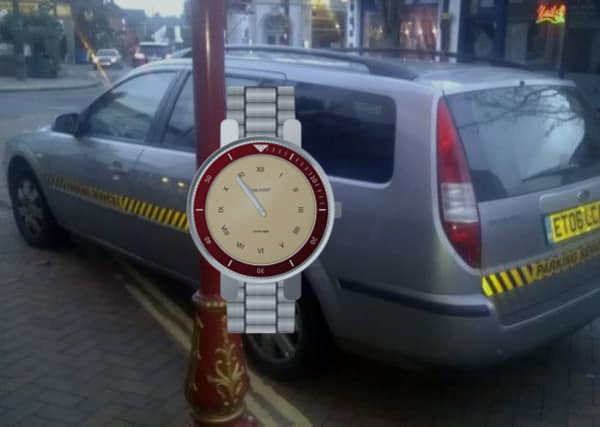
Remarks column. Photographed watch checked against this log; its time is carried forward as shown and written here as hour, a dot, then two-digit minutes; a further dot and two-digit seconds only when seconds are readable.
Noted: 10.54
